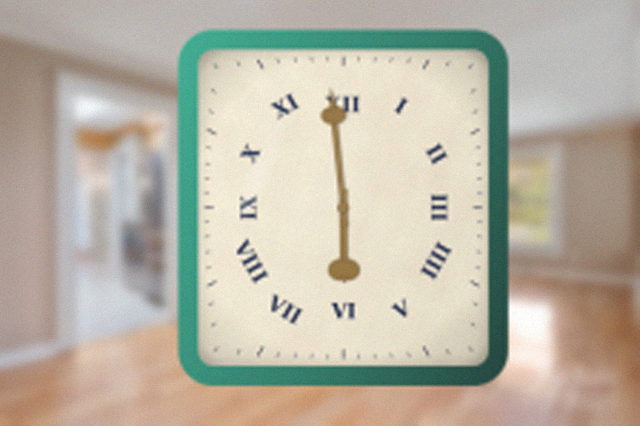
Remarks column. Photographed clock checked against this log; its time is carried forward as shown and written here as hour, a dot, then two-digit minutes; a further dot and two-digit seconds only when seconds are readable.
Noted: 5.59
